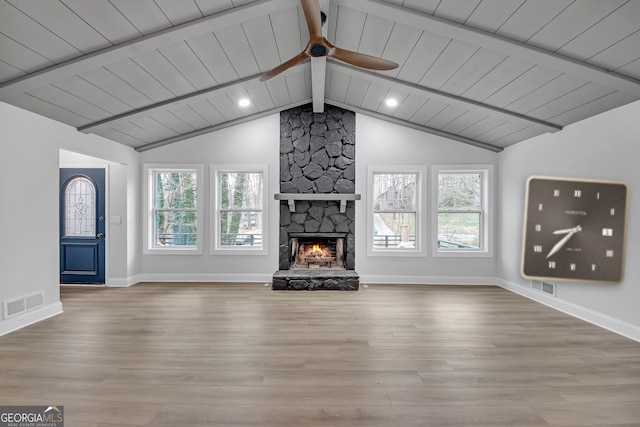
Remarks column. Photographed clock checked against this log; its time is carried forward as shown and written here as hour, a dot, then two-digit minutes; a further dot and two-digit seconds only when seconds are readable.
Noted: 8.37
